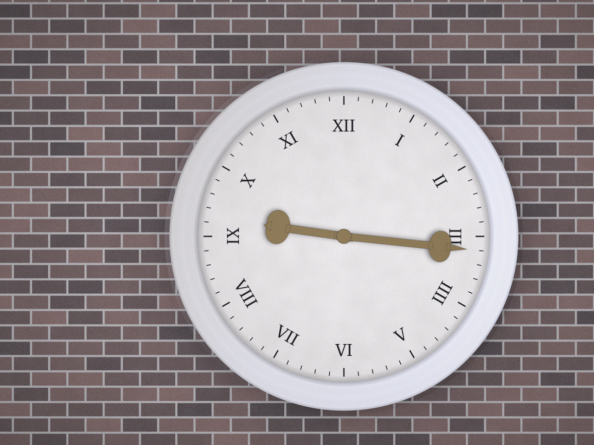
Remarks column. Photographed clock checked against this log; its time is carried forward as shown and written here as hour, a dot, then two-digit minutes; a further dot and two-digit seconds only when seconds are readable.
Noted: 9.16
